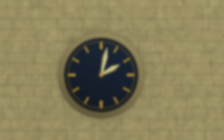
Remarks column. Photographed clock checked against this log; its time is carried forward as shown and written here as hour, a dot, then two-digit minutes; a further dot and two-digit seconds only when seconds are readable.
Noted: 2.02
